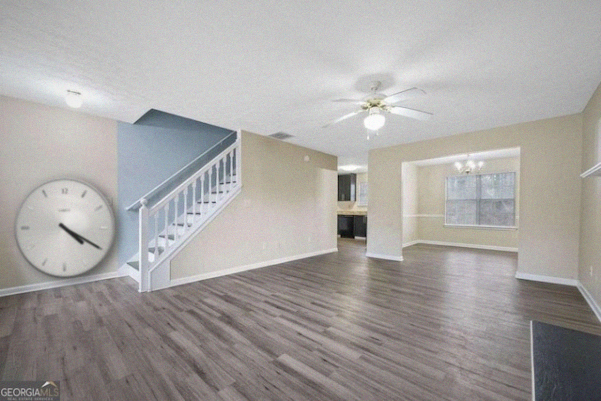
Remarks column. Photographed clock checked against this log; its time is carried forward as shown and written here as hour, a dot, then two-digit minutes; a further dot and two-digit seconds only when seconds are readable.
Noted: 4.20
